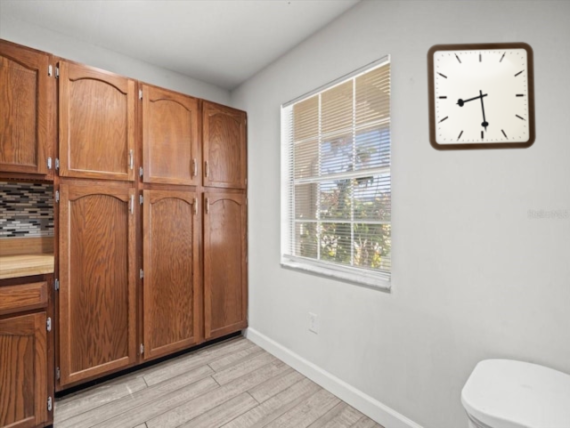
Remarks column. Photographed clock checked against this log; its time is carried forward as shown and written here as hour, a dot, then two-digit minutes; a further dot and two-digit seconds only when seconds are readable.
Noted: 8.29
